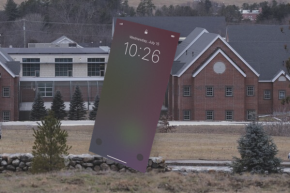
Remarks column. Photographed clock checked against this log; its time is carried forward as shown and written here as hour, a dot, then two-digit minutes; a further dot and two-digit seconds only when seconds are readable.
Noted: 10.26
